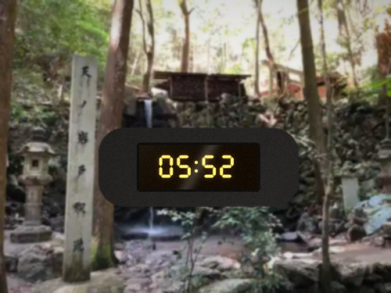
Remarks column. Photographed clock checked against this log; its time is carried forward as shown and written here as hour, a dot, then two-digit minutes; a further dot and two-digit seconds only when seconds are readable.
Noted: 5.52
